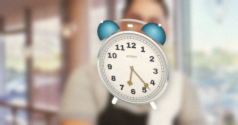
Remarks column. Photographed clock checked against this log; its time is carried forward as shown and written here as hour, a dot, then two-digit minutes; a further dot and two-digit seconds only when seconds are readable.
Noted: 6.23
